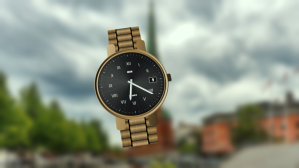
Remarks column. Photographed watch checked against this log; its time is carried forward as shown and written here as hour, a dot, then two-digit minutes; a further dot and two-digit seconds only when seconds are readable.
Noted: 6.21
